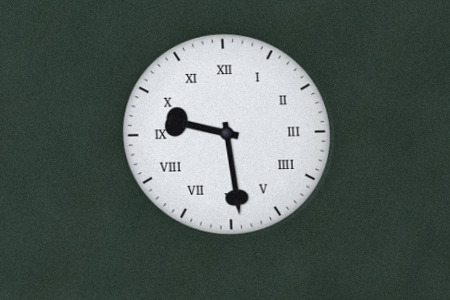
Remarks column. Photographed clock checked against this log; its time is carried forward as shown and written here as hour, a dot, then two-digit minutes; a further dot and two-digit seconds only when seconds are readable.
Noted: 9.29
